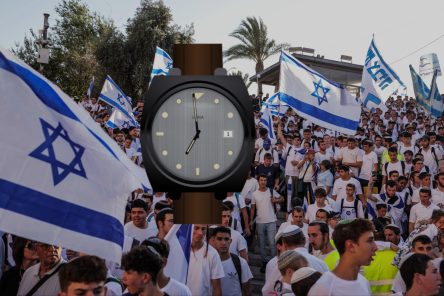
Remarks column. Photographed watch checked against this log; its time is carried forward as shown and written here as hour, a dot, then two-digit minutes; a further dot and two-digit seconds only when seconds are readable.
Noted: 6.59
